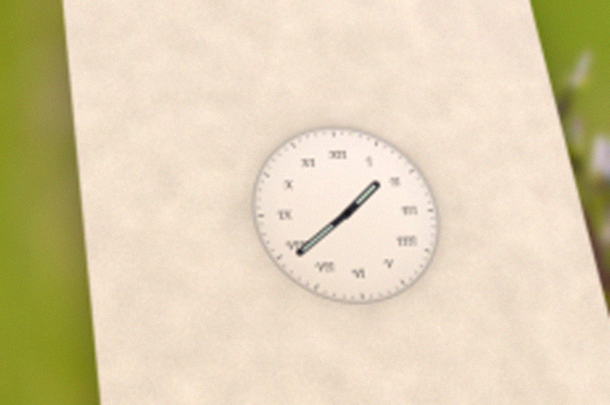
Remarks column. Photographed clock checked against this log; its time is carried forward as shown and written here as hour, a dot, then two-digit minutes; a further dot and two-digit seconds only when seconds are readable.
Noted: 1.39
